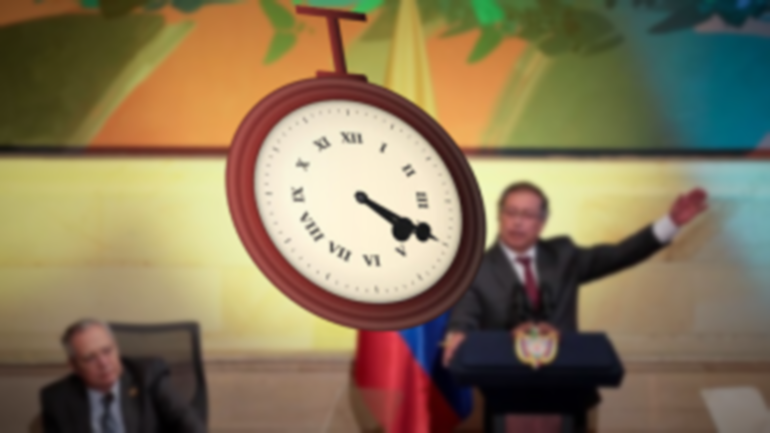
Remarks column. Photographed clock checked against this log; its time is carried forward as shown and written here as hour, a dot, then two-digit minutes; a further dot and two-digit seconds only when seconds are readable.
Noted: 4.20
